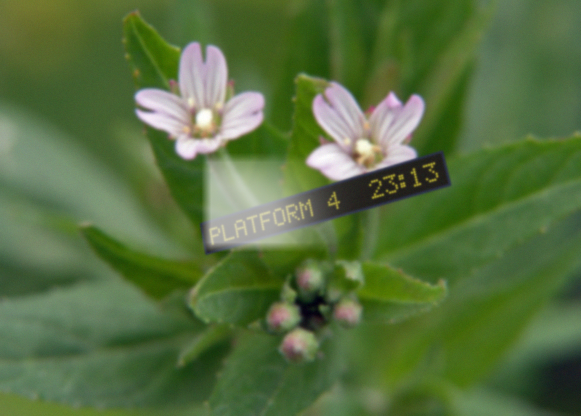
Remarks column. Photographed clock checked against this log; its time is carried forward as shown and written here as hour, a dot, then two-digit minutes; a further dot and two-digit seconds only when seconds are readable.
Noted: 23.13
